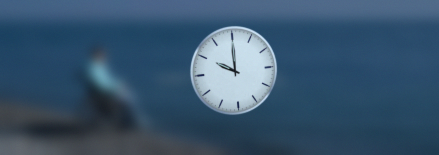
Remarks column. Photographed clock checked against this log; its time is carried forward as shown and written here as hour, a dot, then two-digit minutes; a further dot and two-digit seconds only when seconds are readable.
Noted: 10.00
